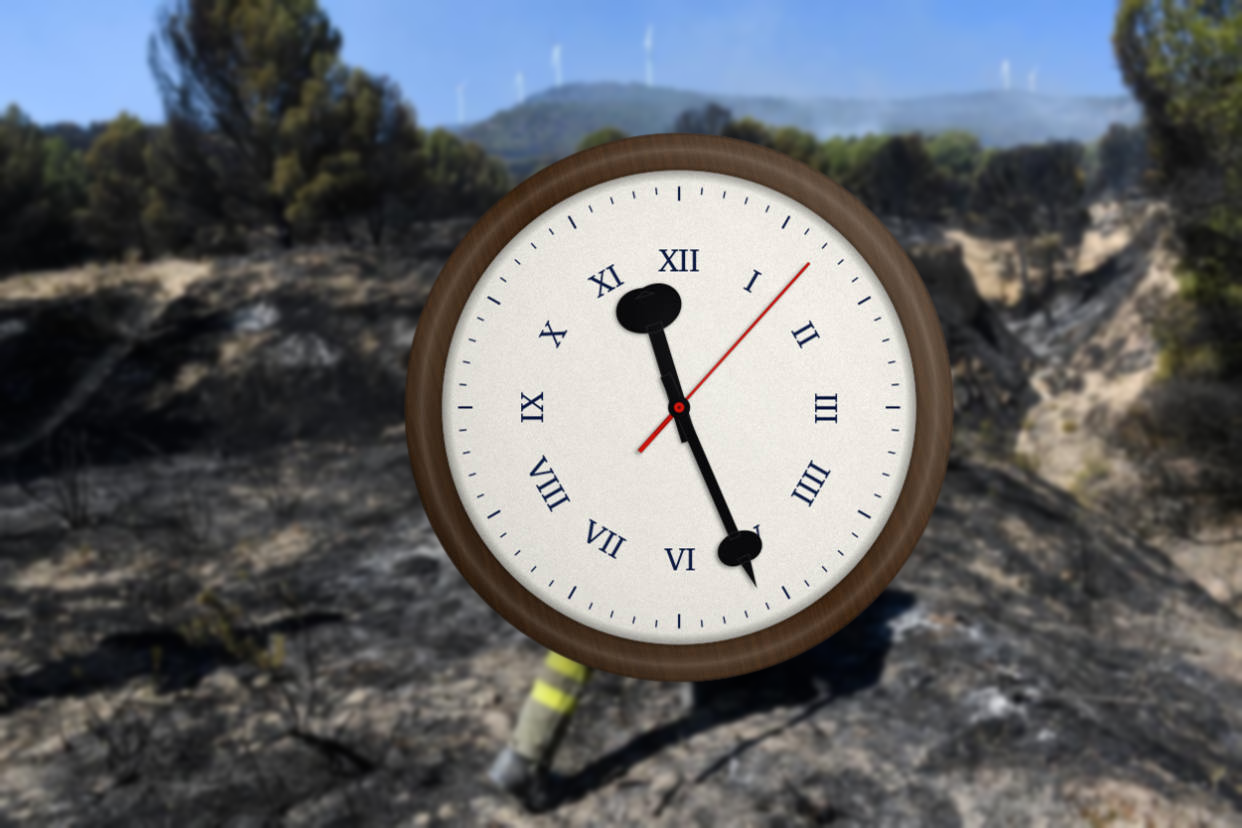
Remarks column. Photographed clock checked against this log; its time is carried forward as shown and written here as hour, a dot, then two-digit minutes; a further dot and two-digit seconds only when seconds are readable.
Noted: 11.26.07
